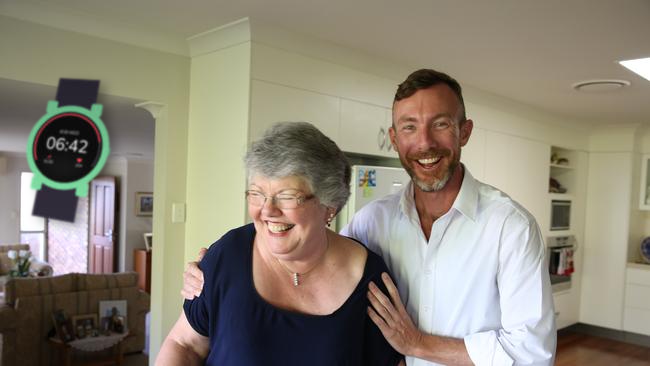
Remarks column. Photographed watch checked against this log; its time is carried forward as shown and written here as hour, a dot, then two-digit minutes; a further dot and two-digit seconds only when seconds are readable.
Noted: 6.42
